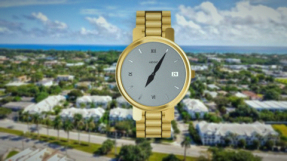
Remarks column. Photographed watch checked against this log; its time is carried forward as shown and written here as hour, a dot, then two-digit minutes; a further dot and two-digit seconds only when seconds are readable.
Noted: 7.05
